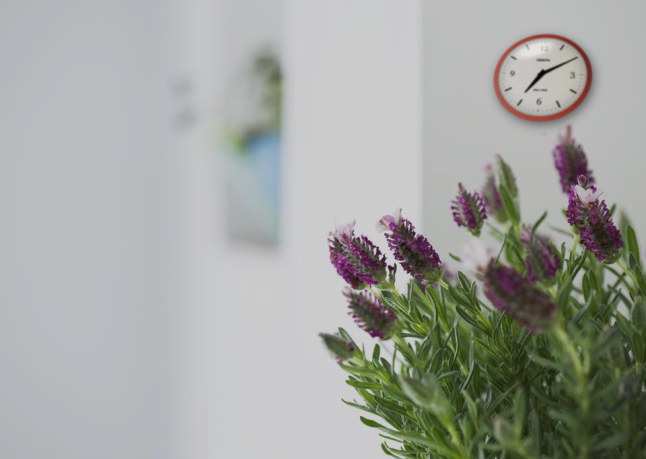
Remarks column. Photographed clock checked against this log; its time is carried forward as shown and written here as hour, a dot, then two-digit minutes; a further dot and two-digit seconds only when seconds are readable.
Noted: 7.10
